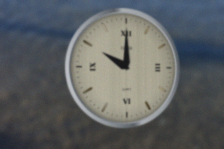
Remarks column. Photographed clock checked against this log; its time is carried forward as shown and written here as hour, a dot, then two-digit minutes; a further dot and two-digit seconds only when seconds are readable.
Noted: 10.00
